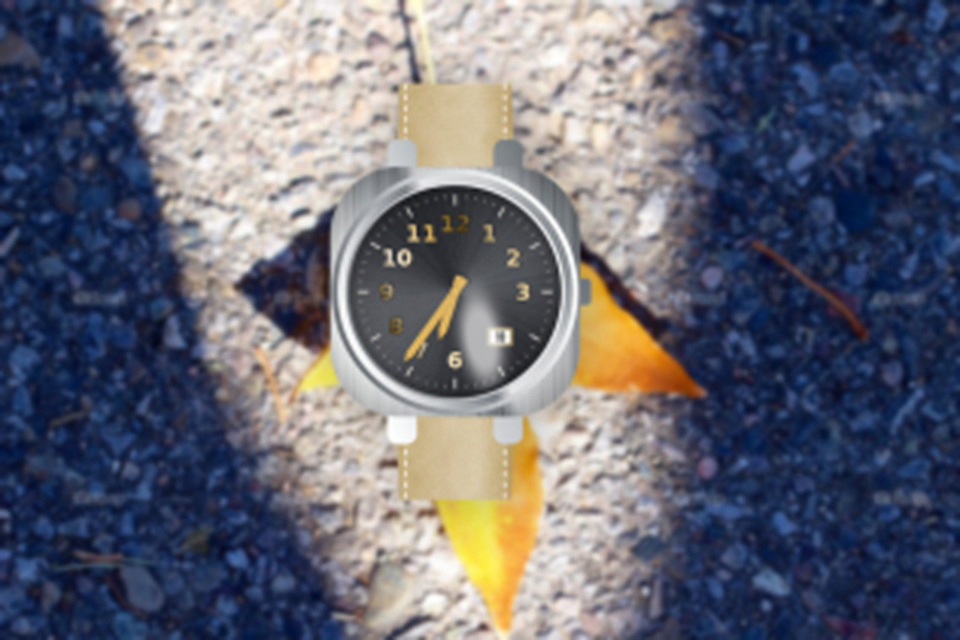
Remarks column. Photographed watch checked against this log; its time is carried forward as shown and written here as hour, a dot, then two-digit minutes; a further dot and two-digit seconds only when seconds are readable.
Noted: 6.36
